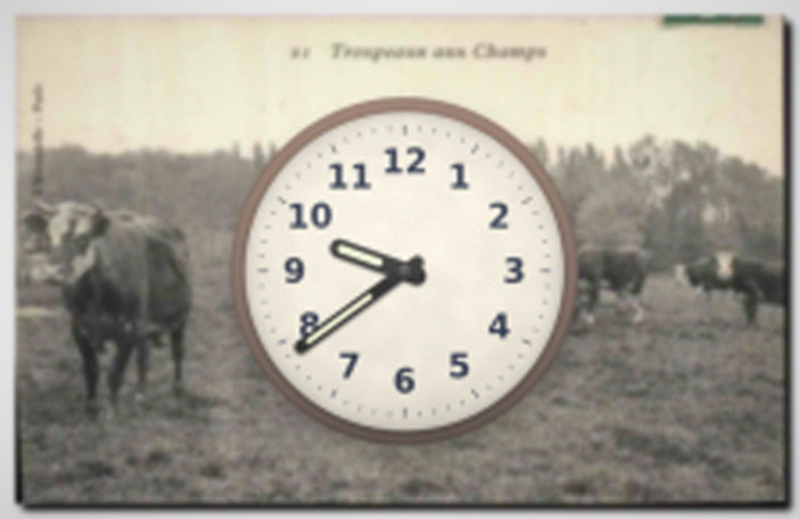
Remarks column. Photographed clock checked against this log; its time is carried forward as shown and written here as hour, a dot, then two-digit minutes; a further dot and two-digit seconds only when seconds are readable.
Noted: 9.39
